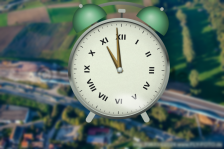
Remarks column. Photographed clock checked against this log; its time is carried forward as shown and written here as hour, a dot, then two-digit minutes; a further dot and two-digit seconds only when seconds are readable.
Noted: 10.59
